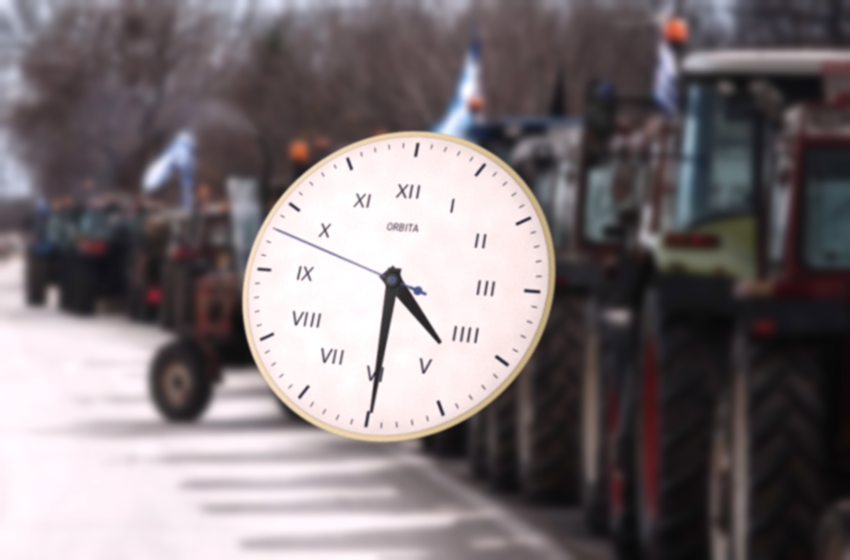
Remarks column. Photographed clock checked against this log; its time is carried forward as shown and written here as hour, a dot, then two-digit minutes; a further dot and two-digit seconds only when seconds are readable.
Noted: 4.29.48
